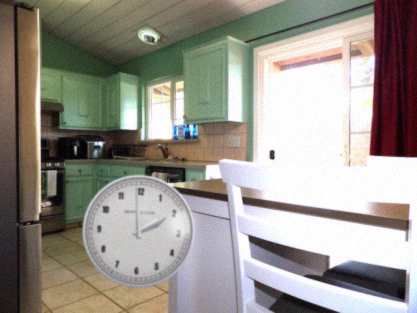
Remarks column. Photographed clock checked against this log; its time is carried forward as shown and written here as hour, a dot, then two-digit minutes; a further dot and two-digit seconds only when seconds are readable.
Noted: 1.59
